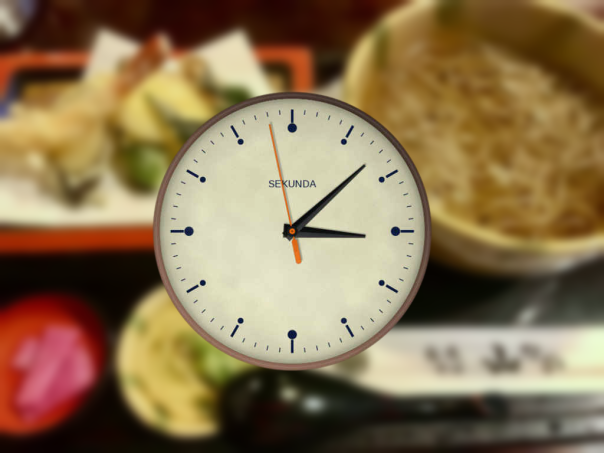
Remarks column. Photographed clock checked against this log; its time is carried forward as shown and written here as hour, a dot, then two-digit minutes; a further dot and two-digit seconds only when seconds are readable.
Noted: 3.07.58
